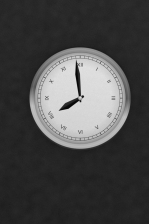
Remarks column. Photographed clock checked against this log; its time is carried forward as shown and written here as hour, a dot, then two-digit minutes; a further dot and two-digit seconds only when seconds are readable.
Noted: 7.59
